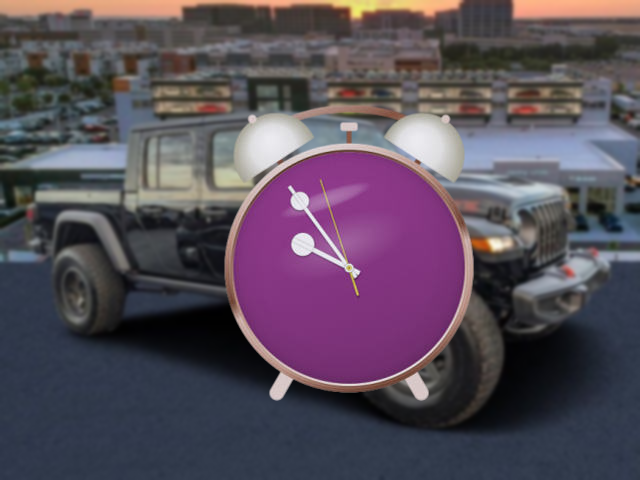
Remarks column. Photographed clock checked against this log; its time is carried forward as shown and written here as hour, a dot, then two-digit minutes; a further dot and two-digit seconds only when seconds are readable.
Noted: 9.53.57
